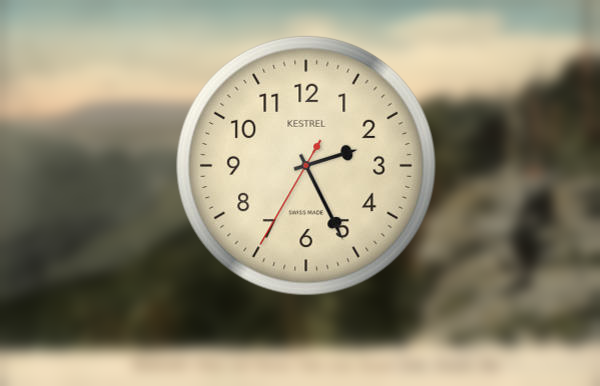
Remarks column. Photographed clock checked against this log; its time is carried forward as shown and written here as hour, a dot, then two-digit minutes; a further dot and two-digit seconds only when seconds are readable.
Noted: 2.25.35
